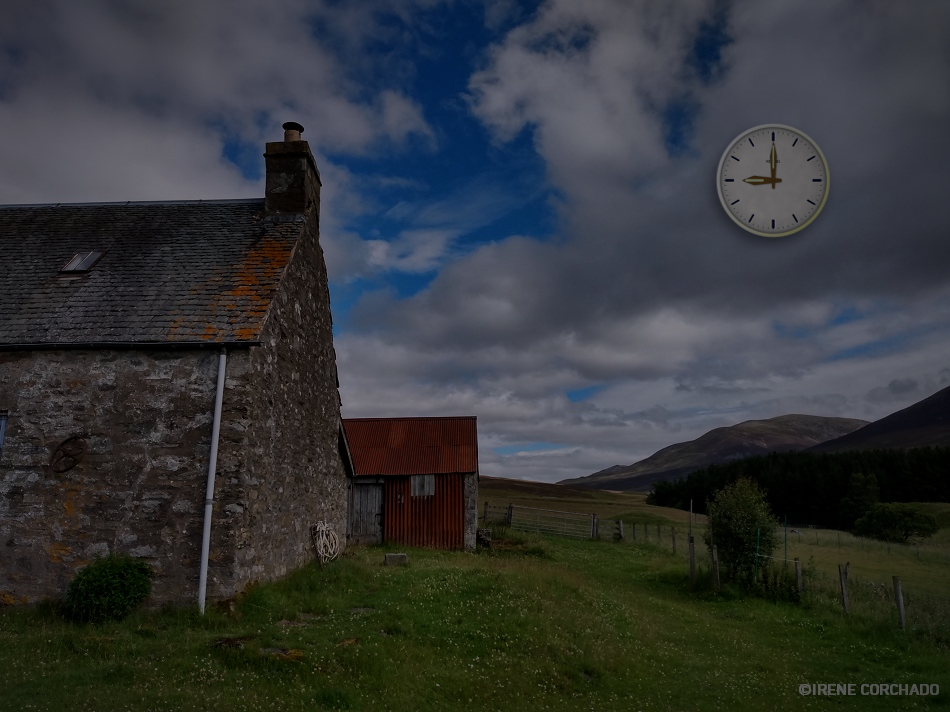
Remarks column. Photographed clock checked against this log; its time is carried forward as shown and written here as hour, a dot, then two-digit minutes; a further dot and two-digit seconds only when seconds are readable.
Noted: 9.00
